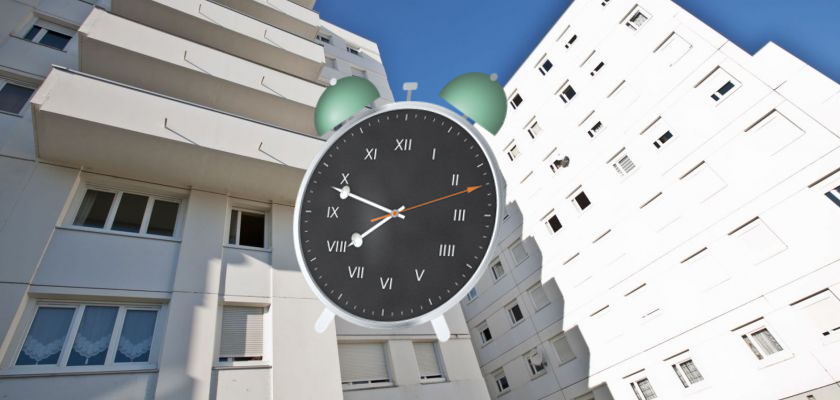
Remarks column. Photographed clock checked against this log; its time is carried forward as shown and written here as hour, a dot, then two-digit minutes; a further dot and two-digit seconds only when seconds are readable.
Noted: 7.48.12
